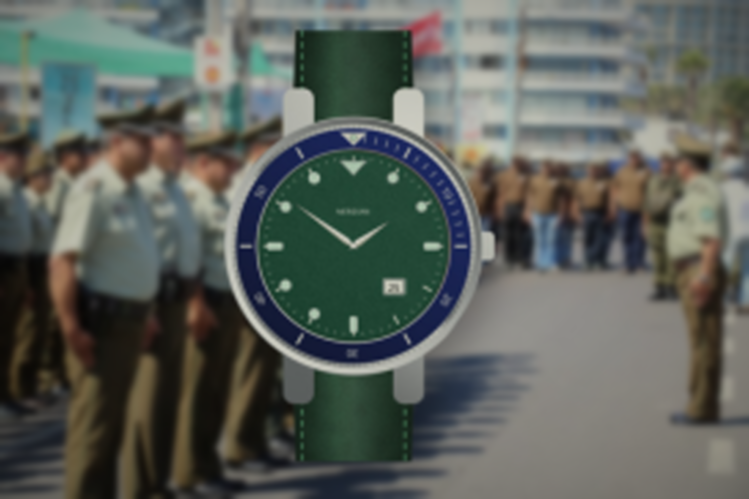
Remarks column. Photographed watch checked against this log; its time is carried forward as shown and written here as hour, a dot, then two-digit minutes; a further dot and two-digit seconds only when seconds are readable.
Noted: 1.51
